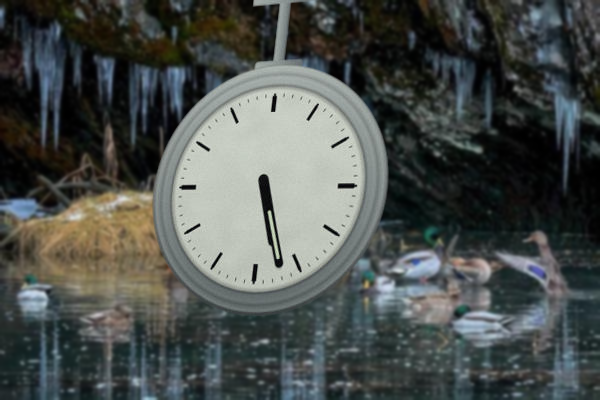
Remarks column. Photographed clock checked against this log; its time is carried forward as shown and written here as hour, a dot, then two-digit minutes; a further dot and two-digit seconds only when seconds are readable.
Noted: 5.27
